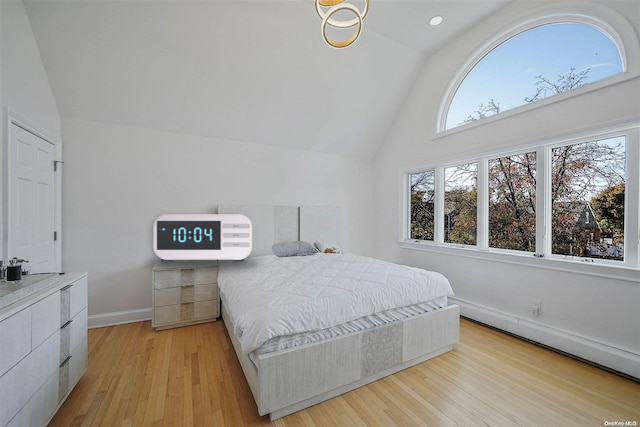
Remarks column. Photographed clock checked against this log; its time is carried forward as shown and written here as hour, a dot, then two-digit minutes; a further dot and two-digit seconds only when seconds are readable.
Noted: 10.04
